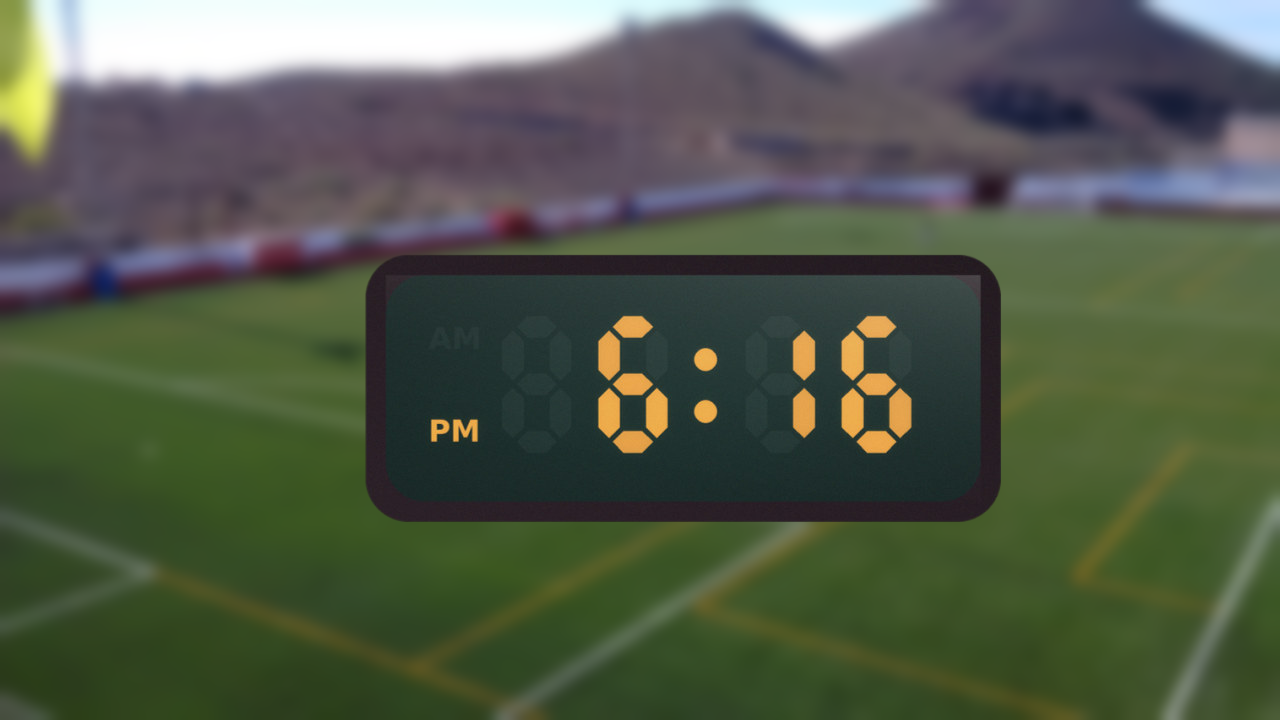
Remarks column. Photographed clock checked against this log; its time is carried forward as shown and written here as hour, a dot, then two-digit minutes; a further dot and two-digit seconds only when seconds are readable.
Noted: 6.16
